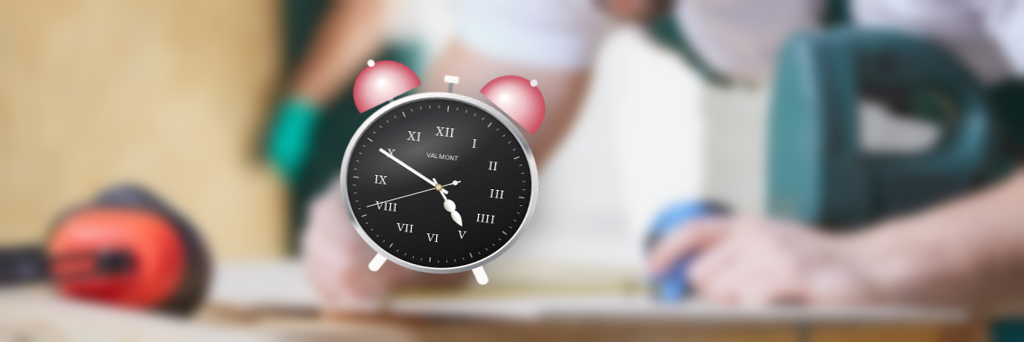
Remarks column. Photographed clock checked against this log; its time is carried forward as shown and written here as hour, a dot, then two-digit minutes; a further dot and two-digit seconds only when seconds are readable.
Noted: 4.49.41
